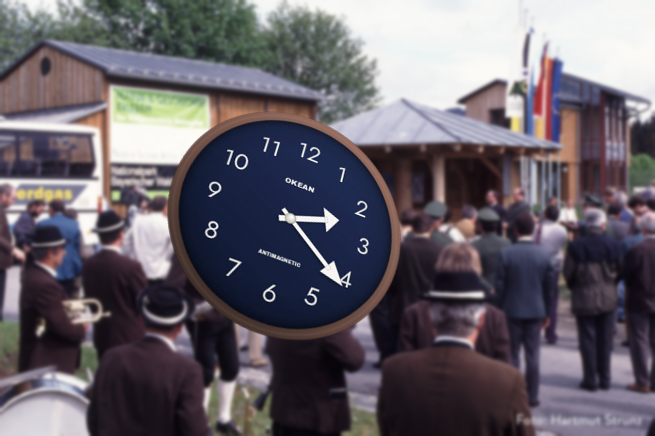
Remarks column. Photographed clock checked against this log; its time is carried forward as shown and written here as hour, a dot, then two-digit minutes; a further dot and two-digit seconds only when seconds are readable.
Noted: 2.21
